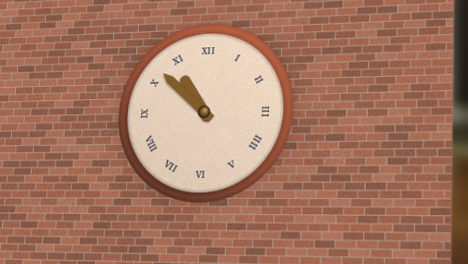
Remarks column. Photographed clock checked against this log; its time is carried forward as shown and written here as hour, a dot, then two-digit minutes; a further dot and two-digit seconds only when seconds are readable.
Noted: 10.52
